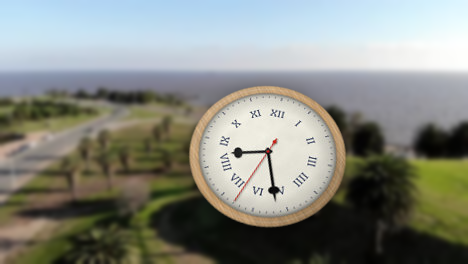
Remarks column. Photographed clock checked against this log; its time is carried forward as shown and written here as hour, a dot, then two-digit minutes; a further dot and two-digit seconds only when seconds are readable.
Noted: 8.26.33
